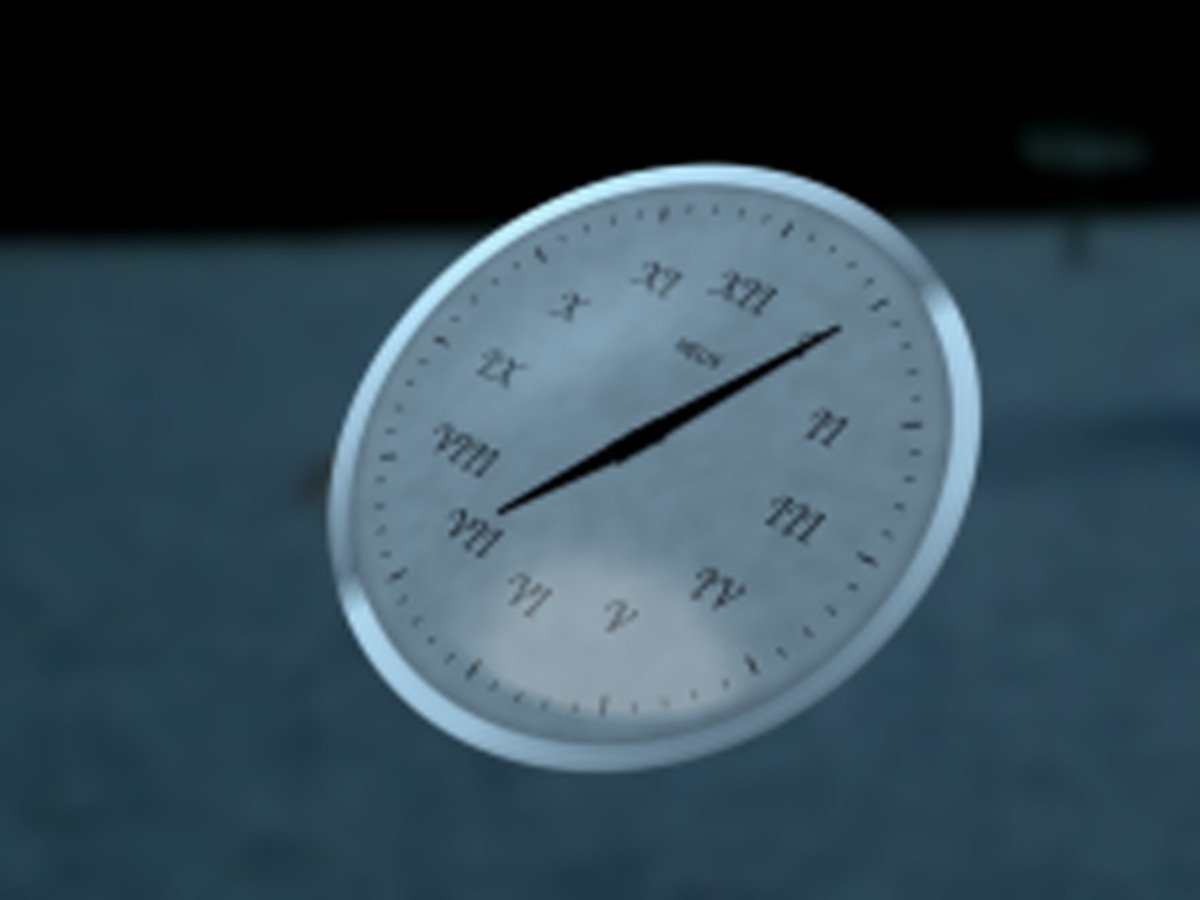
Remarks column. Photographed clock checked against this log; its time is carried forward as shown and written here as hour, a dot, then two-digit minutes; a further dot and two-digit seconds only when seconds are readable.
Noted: 7.05
